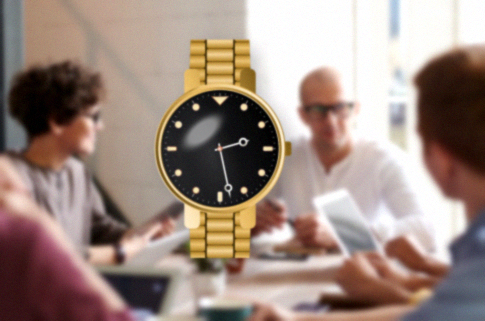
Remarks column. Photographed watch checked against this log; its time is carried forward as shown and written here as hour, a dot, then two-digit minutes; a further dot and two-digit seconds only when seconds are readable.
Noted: 2.28
